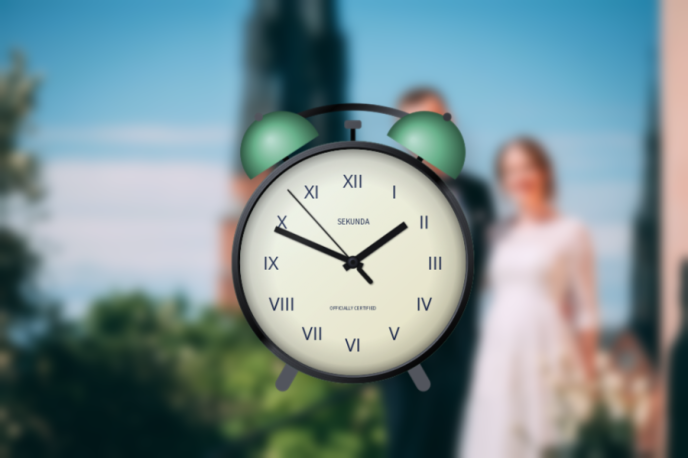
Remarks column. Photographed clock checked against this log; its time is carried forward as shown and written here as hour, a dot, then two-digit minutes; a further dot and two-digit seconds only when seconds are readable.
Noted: 1.48.53
